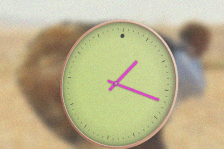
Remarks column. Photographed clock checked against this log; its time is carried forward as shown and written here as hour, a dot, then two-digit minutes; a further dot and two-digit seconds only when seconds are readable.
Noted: 1.17
